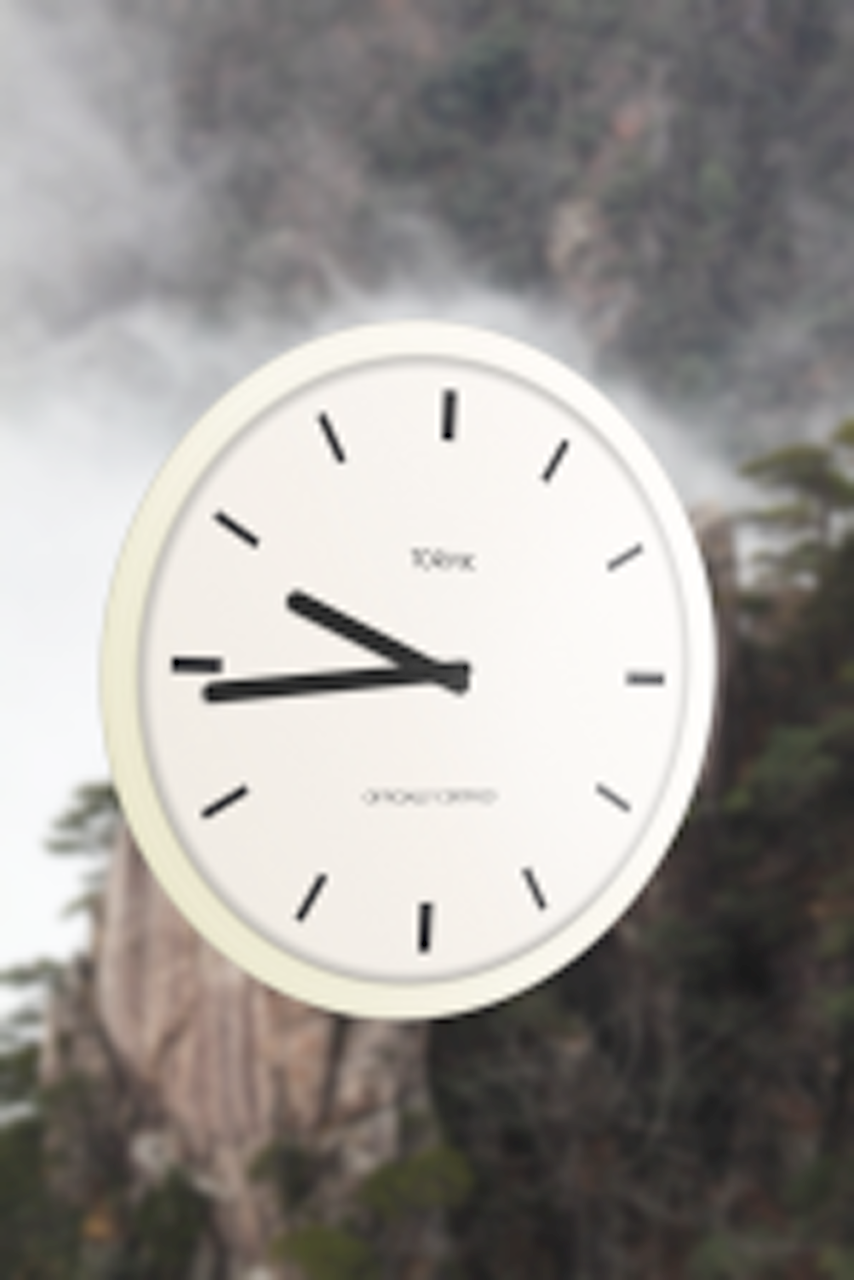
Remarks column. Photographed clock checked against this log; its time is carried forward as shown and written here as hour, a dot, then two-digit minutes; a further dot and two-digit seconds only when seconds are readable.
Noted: 9.44
